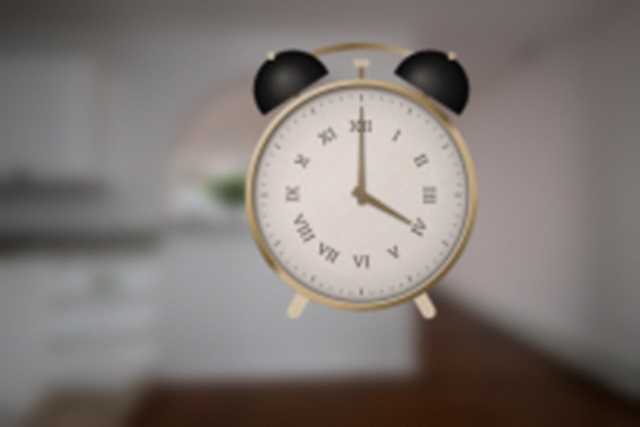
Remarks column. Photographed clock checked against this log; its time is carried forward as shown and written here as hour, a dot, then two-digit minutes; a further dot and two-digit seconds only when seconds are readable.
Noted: 4.00
